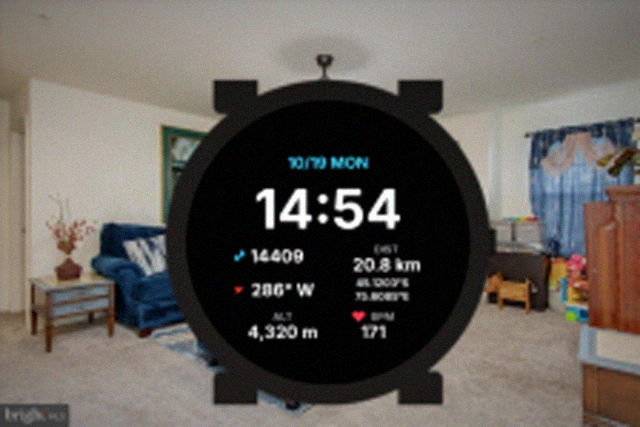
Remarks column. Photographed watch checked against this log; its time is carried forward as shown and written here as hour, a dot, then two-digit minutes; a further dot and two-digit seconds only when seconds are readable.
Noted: 14.54
